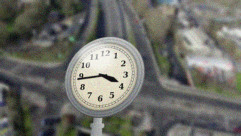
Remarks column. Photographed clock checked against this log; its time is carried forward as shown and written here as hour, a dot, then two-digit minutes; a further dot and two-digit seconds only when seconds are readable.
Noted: 3.44
